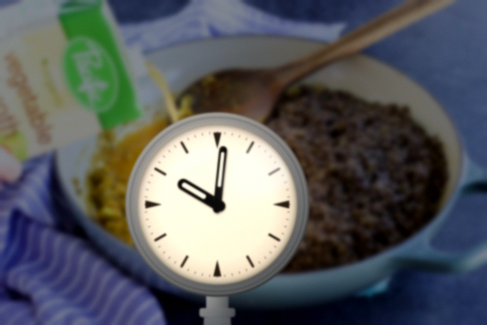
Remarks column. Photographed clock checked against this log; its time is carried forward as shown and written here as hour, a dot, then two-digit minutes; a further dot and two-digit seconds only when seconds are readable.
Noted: 10.01
